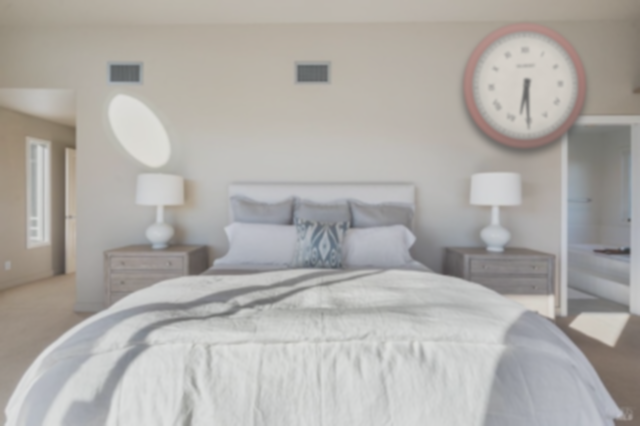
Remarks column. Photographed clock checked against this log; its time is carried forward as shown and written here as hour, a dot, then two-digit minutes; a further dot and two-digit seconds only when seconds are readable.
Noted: 6.30
